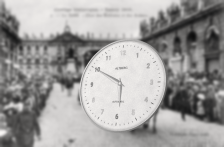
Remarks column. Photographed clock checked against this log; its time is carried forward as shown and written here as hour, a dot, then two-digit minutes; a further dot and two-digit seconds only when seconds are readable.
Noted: 5.50
